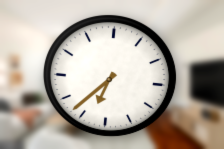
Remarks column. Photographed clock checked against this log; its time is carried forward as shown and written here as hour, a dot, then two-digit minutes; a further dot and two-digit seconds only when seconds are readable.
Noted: 6.37
